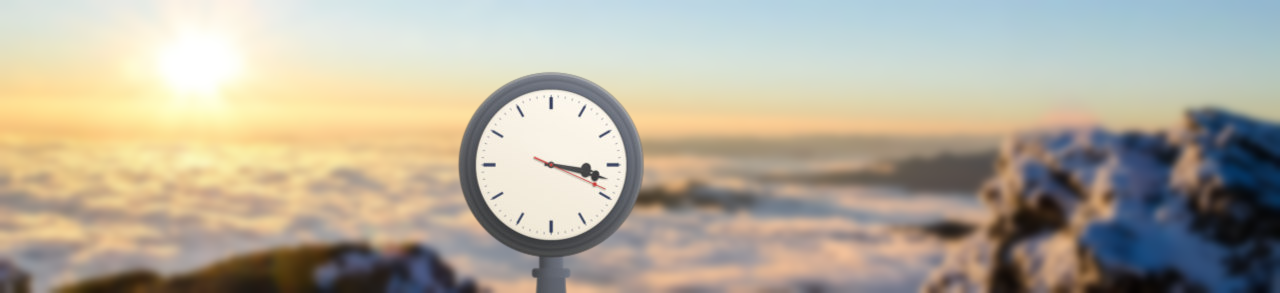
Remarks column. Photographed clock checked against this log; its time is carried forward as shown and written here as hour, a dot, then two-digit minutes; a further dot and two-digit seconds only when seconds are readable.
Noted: 3.17.19
